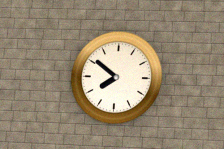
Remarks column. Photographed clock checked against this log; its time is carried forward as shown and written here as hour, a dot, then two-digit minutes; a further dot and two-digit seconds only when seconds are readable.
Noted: 7.51
